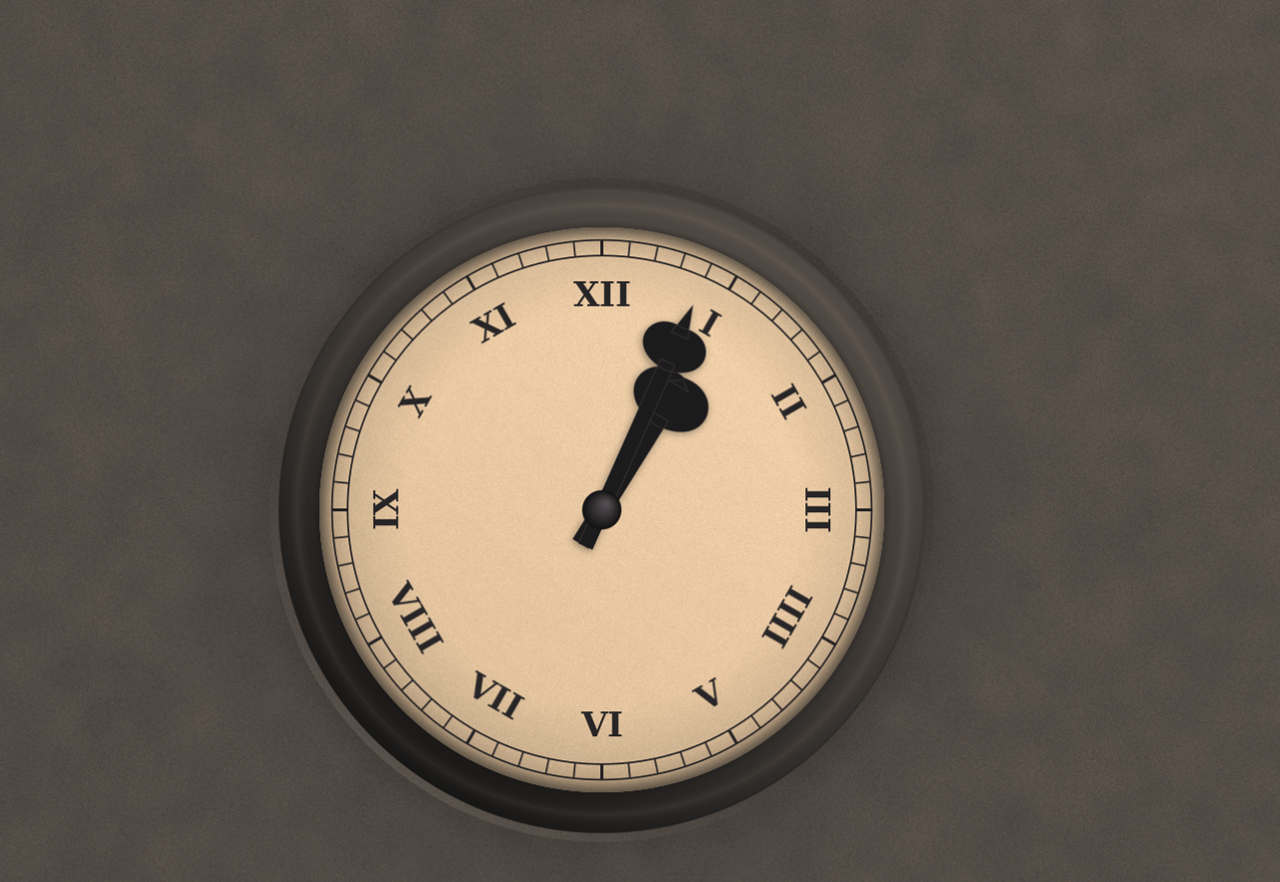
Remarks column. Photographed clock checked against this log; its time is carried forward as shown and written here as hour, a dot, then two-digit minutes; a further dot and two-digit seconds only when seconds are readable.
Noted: 1.04
